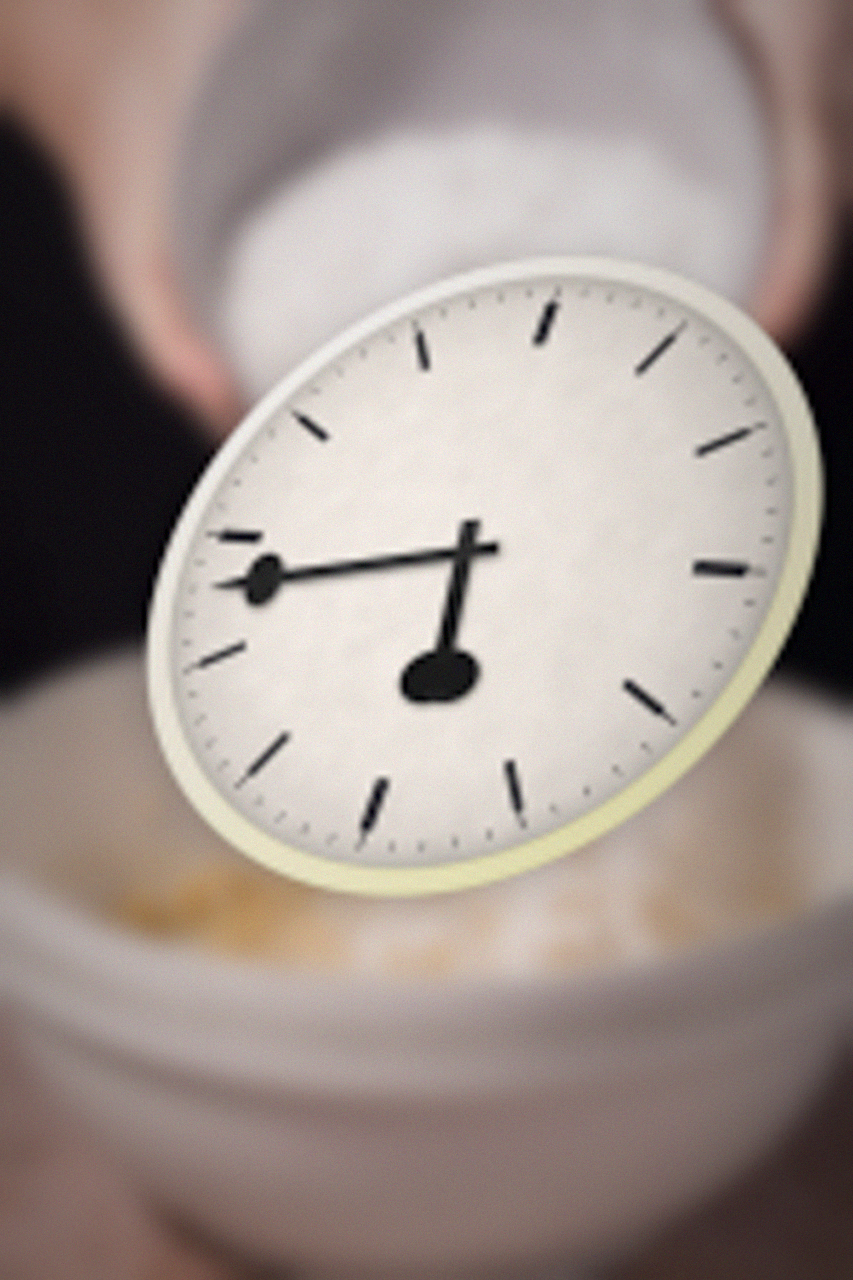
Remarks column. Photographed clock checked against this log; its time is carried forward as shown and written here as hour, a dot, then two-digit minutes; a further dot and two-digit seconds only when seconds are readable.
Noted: 5.43
